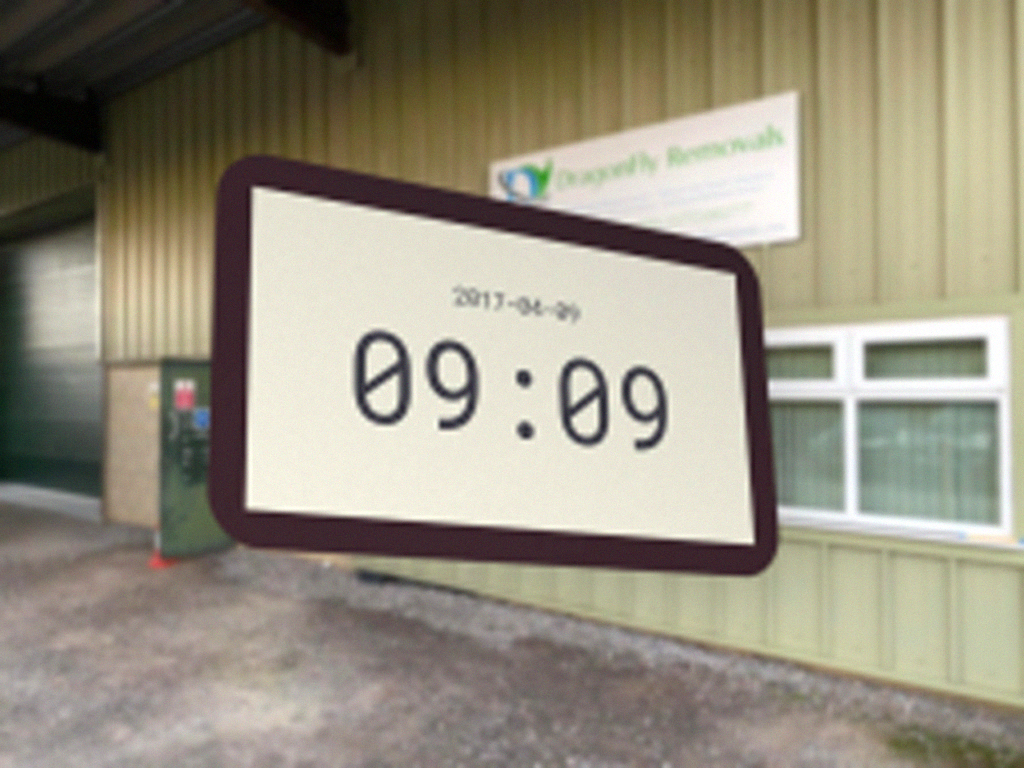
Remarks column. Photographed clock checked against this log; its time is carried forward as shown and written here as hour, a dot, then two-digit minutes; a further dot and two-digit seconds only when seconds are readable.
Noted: 9.09
